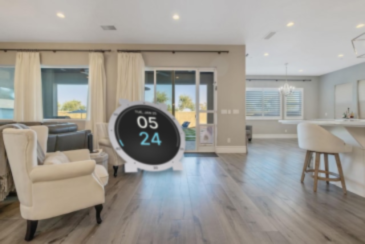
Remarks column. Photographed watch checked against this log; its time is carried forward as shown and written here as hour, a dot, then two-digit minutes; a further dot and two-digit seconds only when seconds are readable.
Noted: 5.24
